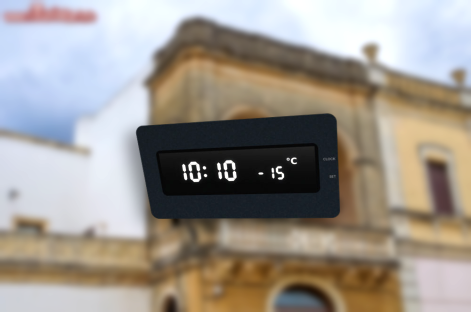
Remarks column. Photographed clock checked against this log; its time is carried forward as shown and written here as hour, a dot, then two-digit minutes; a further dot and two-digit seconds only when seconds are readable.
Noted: 10.10
